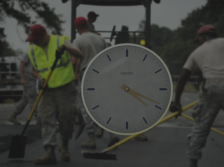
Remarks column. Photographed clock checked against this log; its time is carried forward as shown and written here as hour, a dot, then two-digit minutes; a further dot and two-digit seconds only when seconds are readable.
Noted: 4.19
